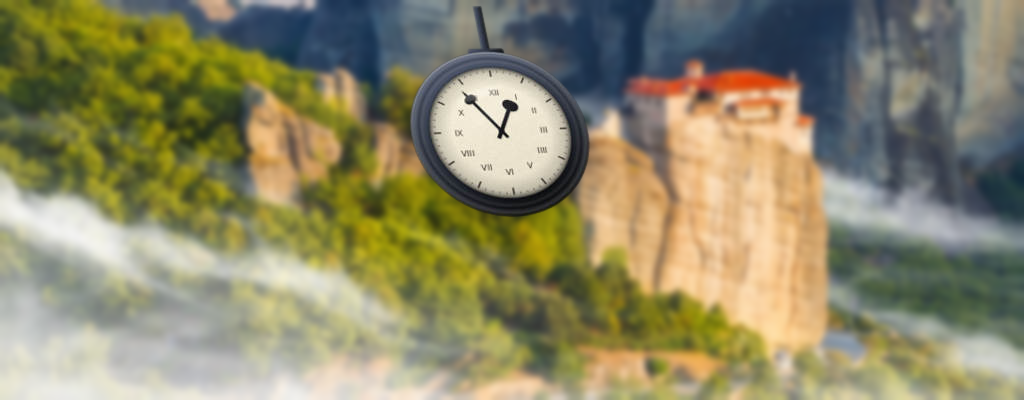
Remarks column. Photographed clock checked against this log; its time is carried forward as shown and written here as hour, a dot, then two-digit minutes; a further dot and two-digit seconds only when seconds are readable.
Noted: 12.54
